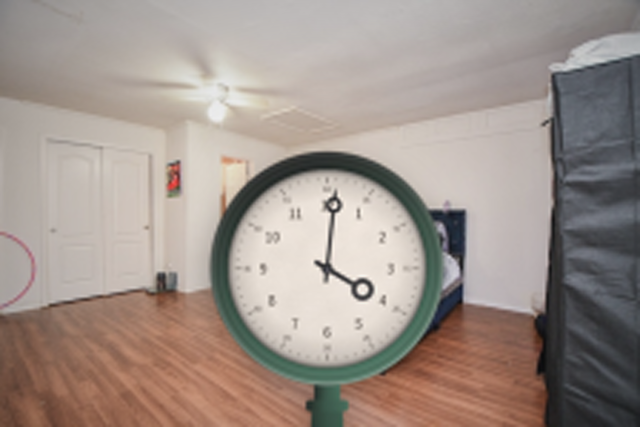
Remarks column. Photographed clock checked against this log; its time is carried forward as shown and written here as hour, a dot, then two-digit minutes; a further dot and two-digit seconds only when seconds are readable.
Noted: 4.01
